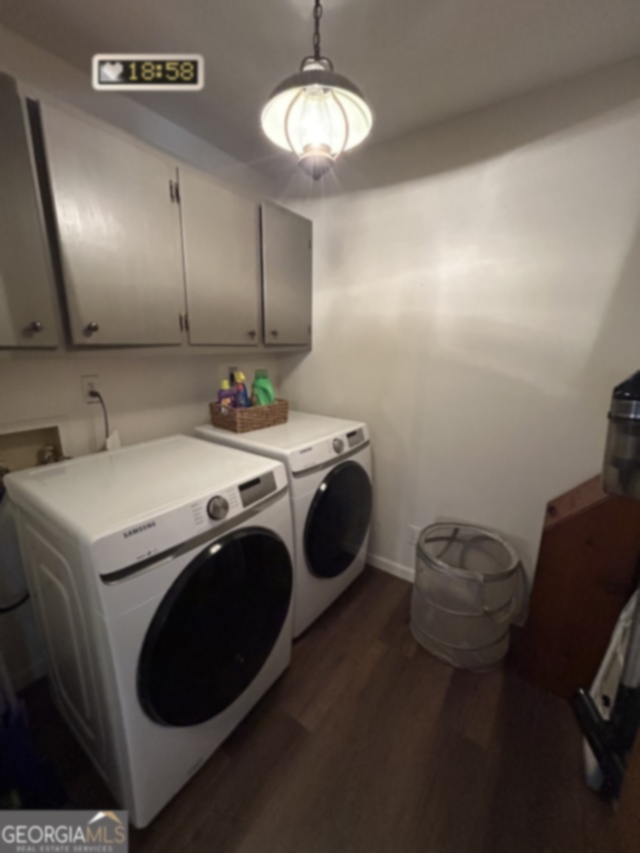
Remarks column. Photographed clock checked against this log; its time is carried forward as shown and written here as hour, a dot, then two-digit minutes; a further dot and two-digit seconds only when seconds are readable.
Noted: 18.58
